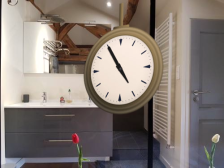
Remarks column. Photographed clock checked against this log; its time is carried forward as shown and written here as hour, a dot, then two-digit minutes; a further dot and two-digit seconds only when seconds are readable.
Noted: 4.55
